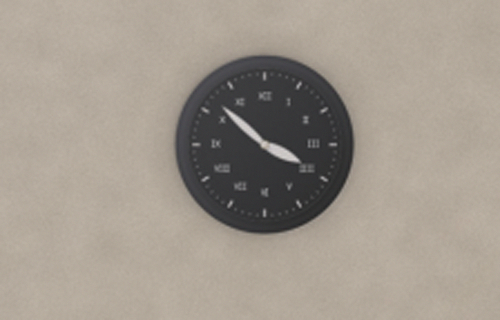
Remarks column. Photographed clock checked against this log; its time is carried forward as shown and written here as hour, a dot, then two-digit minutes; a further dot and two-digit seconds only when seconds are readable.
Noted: 3.52
